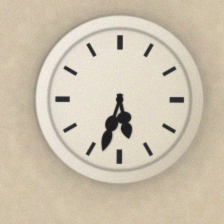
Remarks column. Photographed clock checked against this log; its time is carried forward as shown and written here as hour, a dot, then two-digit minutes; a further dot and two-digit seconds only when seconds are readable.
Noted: 5.33
